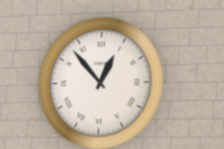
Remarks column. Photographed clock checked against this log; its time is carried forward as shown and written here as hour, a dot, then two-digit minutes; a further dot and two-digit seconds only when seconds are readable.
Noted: 12.53
